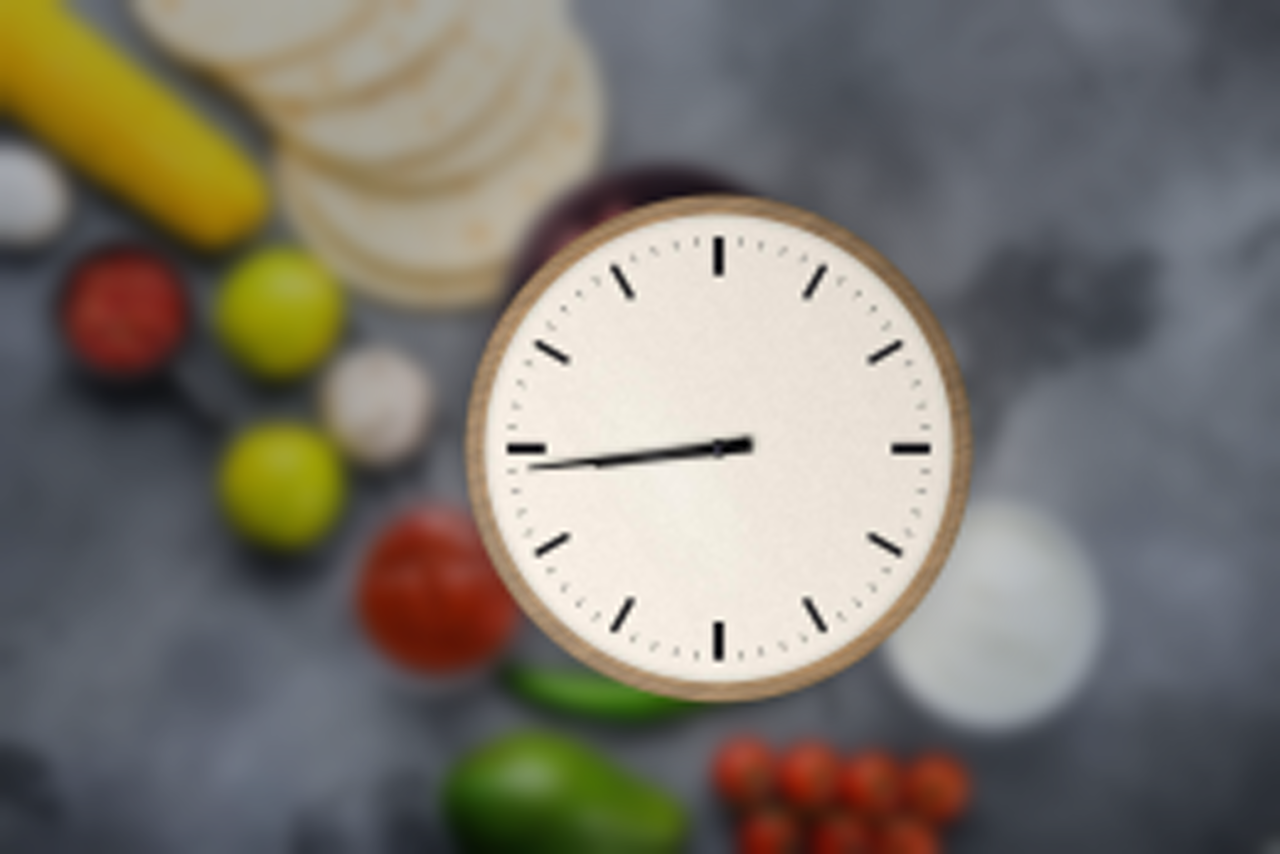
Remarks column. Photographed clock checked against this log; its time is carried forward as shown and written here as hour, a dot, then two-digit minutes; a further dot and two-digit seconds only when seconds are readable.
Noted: 8.44
